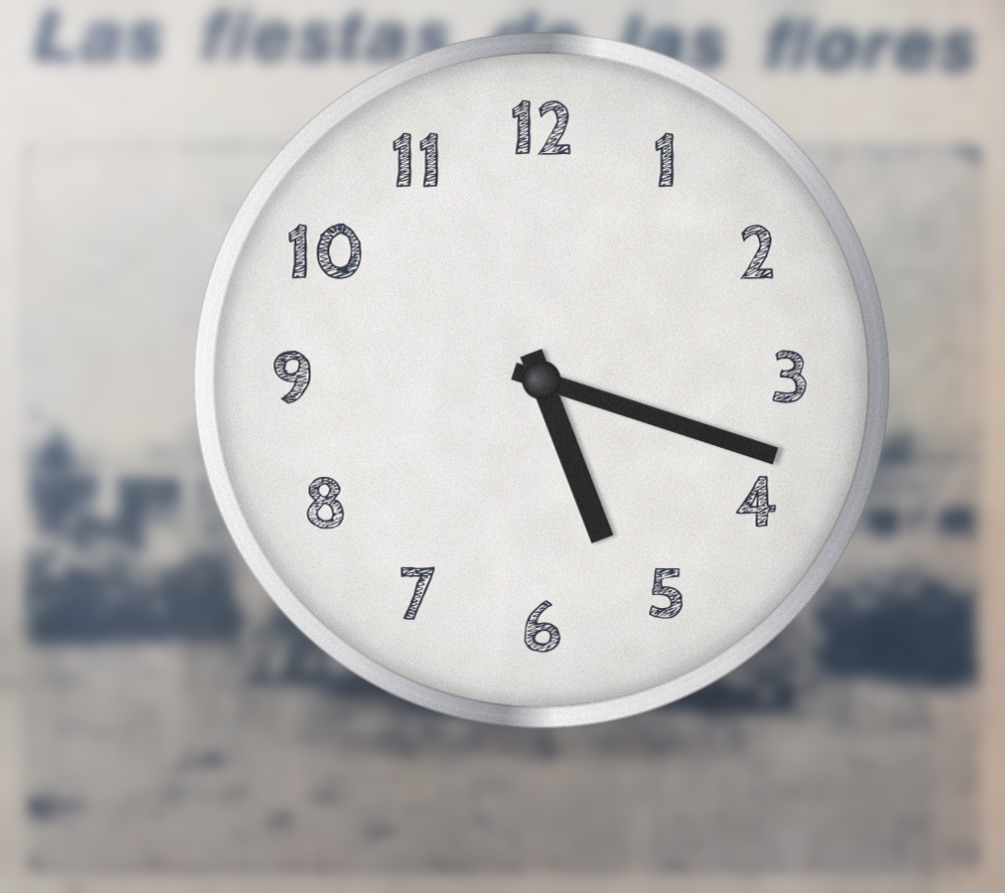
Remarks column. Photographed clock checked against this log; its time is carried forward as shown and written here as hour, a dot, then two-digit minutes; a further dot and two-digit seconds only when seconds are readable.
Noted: 5.18
